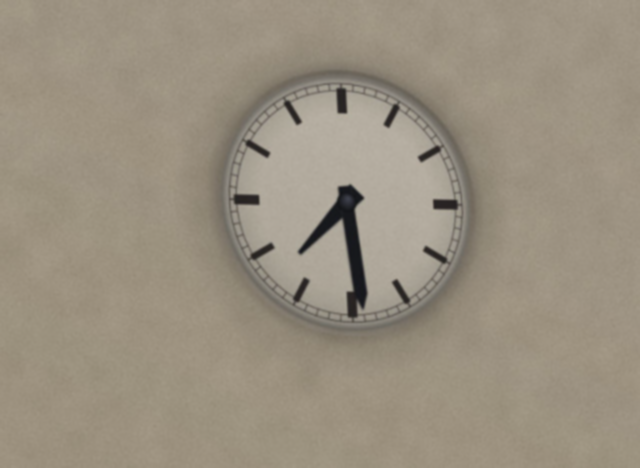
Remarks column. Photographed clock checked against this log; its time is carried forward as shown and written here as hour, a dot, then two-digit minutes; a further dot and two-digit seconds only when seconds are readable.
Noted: 7.29
